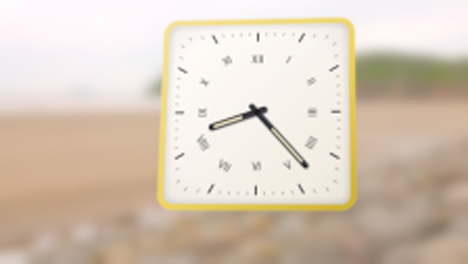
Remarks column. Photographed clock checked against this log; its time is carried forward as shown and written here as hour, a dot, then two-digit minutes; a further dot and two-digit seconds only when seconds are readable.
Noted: 8.23
